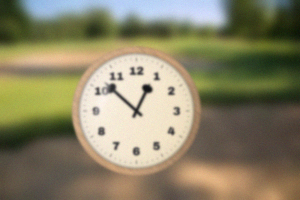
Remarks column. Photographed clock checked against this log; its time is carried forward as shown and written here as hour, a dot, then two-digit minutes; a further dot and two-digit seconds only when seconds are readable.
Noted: 12.52
